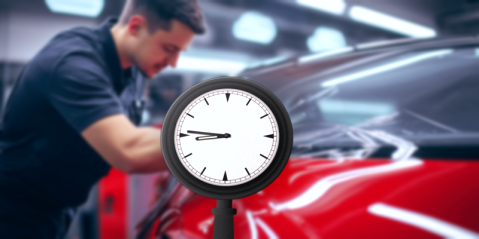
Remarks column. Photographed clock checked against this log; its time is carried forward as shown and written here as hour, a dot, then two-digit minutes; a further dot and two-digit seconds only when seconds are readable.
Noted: 8.46
